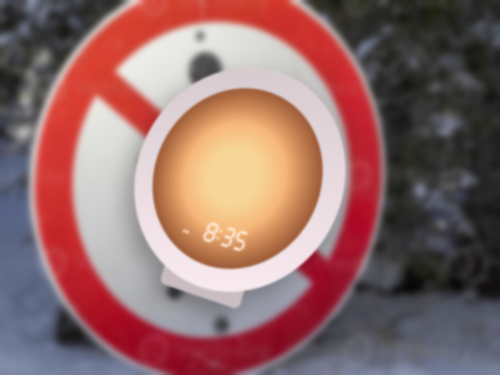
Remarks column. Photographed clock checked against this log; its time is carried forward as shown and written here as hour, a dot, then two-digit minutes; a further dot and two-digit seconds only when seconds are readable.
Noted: 8.35
